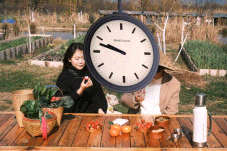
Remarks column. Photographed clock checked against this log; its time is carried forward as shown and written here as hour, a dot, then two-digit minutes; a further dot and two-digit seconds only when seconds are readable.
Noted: 9.48
